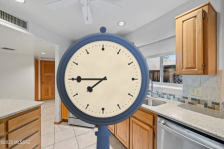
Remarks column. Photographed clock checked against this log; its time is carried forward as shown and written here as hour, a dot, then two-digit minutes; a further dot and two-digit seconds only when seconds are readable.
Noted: 7.45
